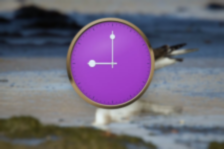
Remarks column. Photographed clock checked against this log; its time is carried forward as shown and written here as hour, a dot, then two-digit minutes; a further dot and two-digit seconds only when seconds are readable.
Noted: 9.00
